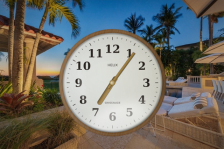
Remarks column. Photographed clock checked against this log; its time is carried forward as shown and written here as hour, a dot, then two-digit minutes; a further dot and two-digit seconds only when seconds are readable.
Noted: 7.06
